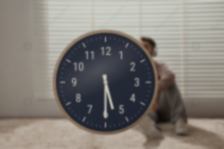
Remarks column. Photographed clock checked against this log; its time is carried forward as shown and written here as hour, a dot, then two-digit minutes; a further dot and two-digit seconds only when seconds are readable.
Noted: 5.30
